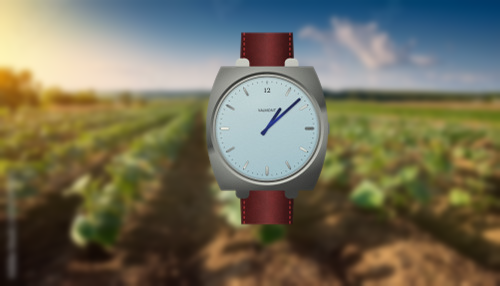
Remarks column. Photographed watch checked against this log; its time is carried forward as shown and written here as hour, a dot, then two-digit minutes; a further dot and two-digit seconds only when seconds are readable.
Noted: 1.08
